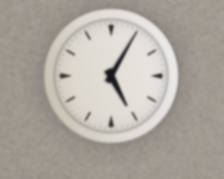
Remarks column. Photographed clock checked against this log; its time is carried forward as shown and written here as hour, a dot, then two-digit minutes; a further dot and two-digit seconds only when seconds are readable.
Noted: 5.05
